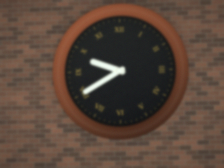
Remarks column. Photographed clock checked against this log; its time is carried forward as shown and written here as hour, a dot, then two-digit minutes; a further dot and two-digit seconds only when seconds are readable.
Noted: 9.40
